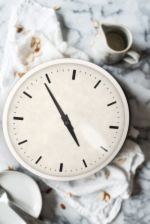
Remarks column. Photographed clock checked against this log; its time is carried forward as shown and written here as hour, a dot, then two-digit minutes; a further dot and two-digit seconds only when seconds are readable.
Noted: 4.54
